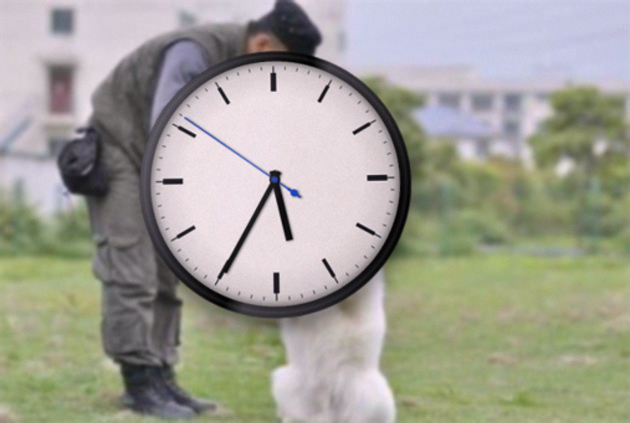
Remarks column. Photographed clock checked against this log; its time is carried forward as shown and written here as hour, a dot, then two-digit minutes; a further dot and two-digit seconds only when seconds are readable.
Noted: 5.34.51
